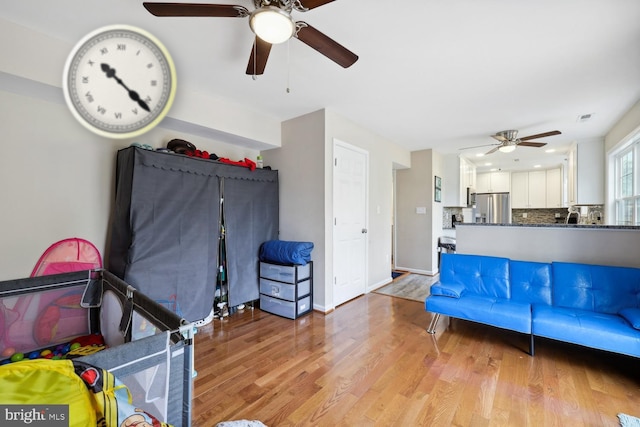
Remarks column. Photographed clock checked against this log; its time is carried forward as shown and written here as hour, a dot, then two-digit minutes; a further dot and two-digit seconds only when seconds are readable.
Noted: 10.22
